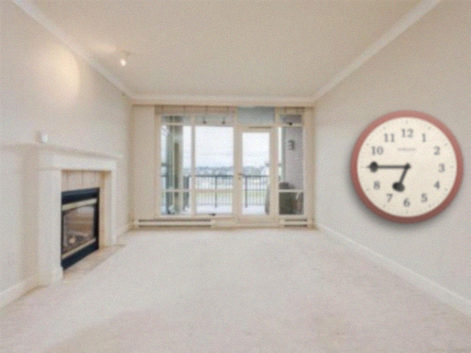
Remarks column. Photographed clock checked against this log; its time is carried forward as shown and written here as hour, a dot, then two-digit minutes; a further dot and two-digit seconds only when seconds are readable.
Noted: 6.45
